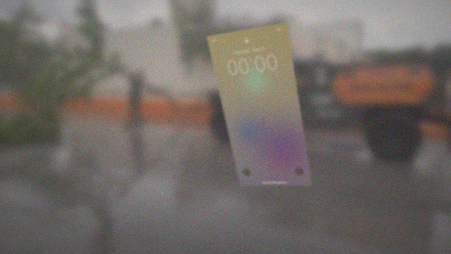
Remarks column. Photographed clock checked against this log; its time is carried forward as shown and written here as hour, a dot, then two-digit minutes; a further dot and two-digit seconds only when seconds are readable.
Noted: 0.00
